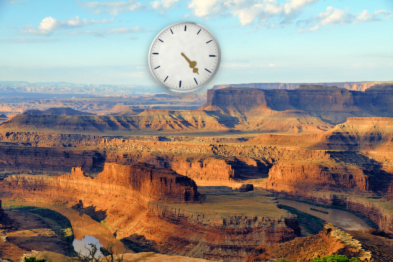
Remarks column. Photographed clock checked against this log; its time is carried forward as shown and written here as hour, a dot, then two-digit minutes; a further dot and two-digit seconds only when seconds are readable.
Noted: 4.23
